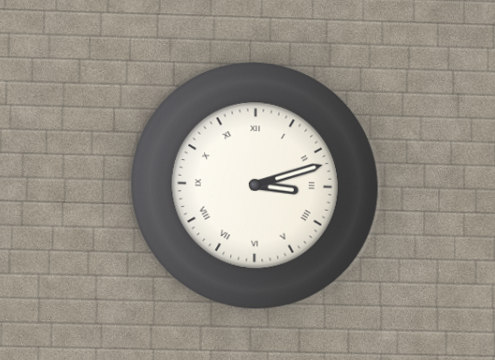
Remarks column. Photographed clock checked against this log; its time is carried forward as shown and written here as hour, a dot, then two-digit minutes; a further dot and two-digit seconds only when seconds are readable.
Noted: 3.12
